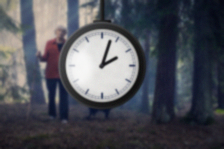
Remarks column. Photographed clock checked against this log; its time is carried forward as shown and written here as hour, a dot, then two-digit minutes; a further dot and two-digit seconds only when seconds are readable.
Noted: 2.03
